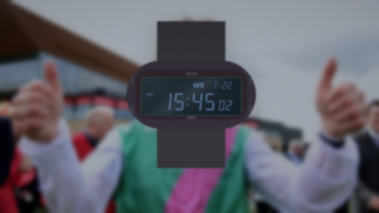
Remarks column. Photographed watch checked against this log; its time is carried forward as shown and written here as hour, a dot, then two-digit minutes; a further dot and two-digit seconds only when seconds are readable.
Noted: 15.45.02
